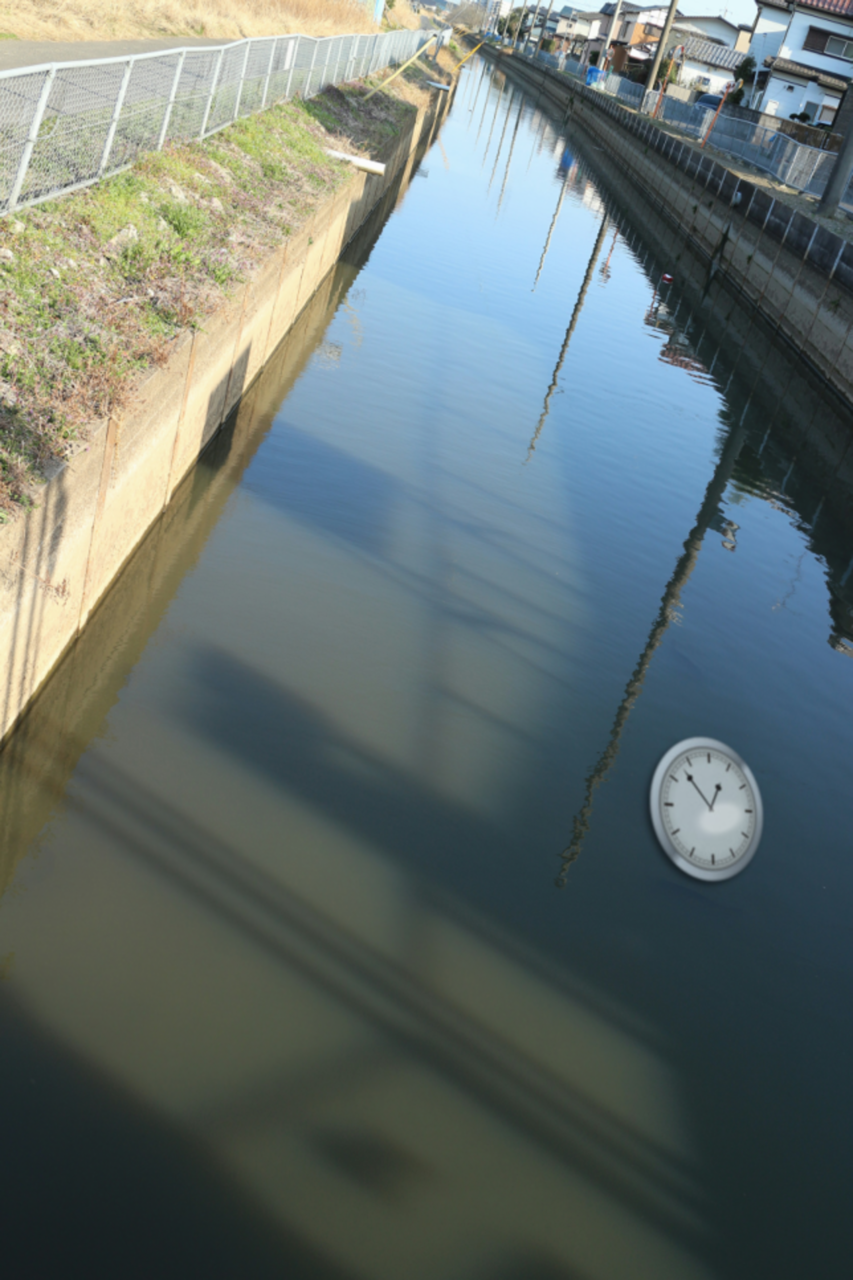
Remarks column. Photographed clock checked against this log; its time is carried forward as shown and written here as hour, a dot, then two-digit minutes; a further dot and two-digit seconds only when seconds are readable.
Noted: 12.53
